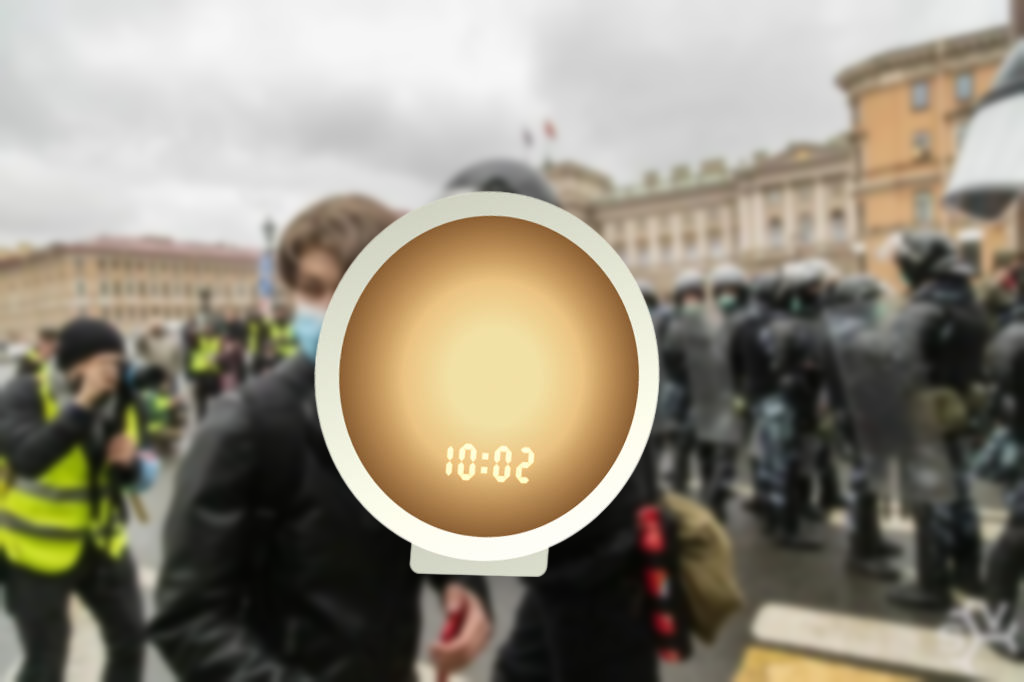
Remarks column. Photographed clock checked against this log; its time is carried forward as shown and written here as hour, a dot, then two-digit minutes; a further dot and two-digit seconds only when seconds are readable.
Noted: 10.02
